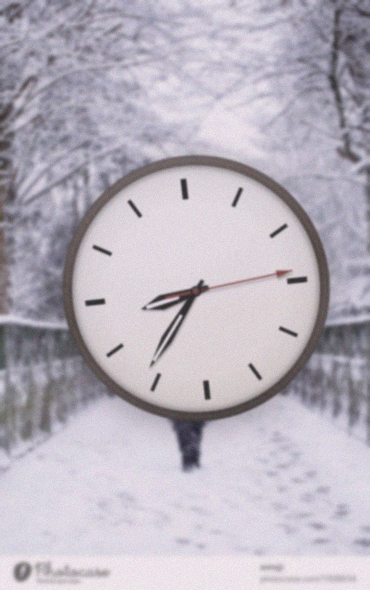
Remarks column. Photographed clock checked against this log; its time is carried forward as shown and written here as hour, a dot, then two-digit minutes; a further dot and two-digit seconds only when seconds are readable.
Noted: 8.36.14
